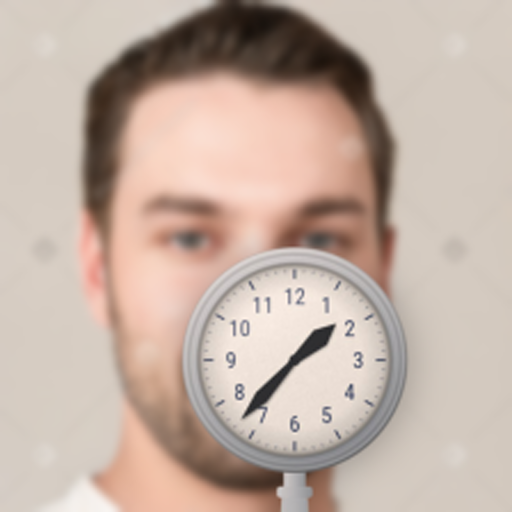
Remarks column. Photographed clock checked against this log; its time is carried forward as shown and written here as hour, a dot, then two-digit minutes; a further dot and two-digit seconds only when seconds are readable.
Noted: 1.37
